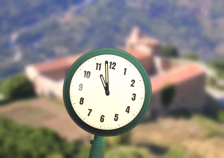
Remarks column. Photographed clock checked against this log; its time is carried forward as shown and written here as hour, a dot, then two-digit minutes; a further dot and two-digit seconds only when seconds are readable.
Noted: 10.58
